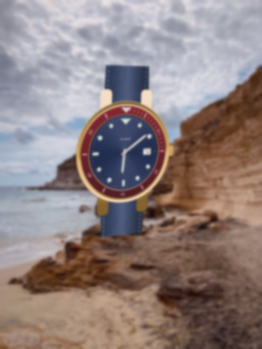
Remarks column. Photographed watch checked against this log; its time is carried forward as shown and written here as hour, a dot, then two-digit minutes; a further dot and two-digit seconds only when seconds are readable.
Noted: 6.09
